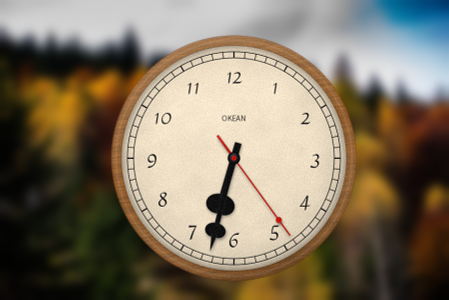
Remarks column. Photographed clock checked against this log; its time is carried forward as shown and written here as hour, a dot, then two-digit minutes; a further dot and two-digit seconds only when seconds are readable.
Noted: 6.32.24
